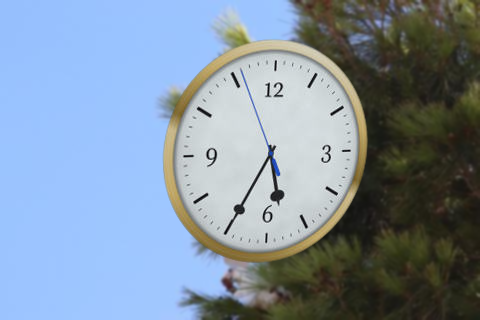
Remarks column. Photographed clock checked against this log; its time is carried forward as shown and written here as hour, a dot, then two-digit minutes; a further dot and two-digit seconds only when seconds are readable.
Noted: 5.34.56
